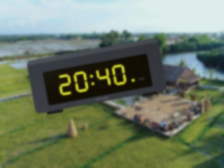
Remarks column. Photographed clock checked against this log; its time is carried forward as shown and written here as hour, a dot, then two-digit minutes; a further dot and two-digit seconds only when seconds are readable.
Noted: 20.40
